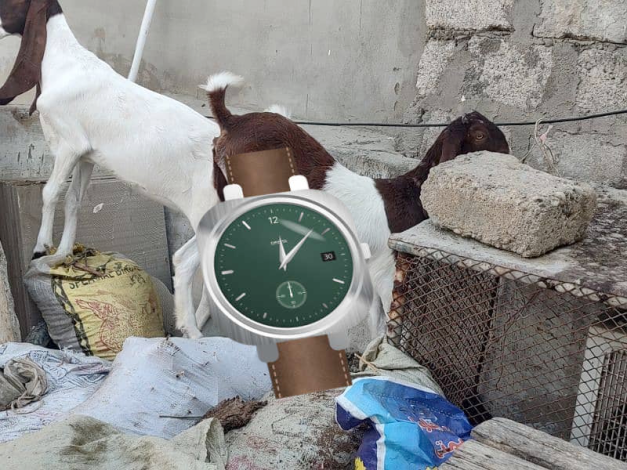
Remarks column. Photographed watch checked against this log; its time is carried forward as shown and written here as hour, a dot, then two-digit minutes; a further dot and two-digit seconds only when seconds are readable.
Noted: 12.08
